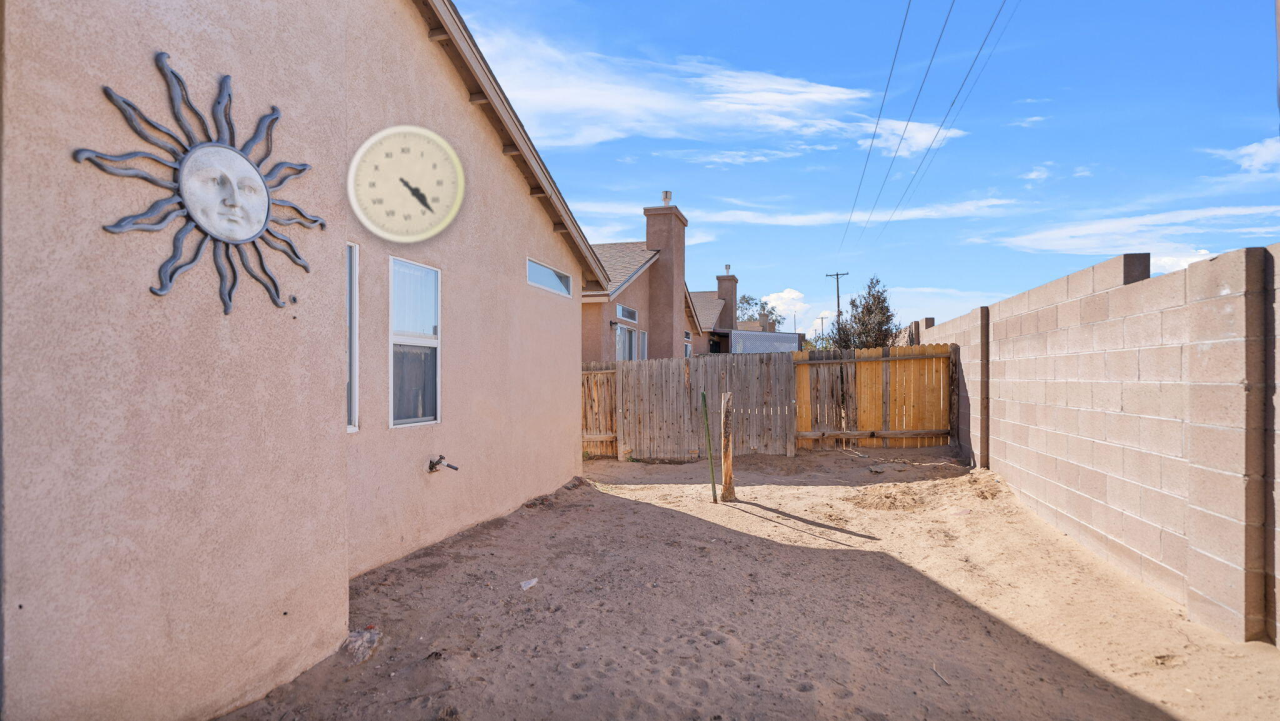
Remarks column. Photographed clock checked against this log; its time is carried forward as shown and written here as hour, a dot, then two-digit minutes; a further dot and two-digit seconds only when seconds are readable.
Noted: 4.23
